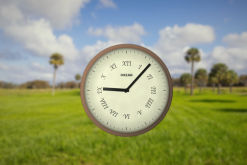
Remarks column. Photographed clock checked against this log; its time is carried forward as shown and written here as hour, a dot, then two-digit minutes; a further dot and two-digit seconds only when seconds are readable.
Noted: 9.07
